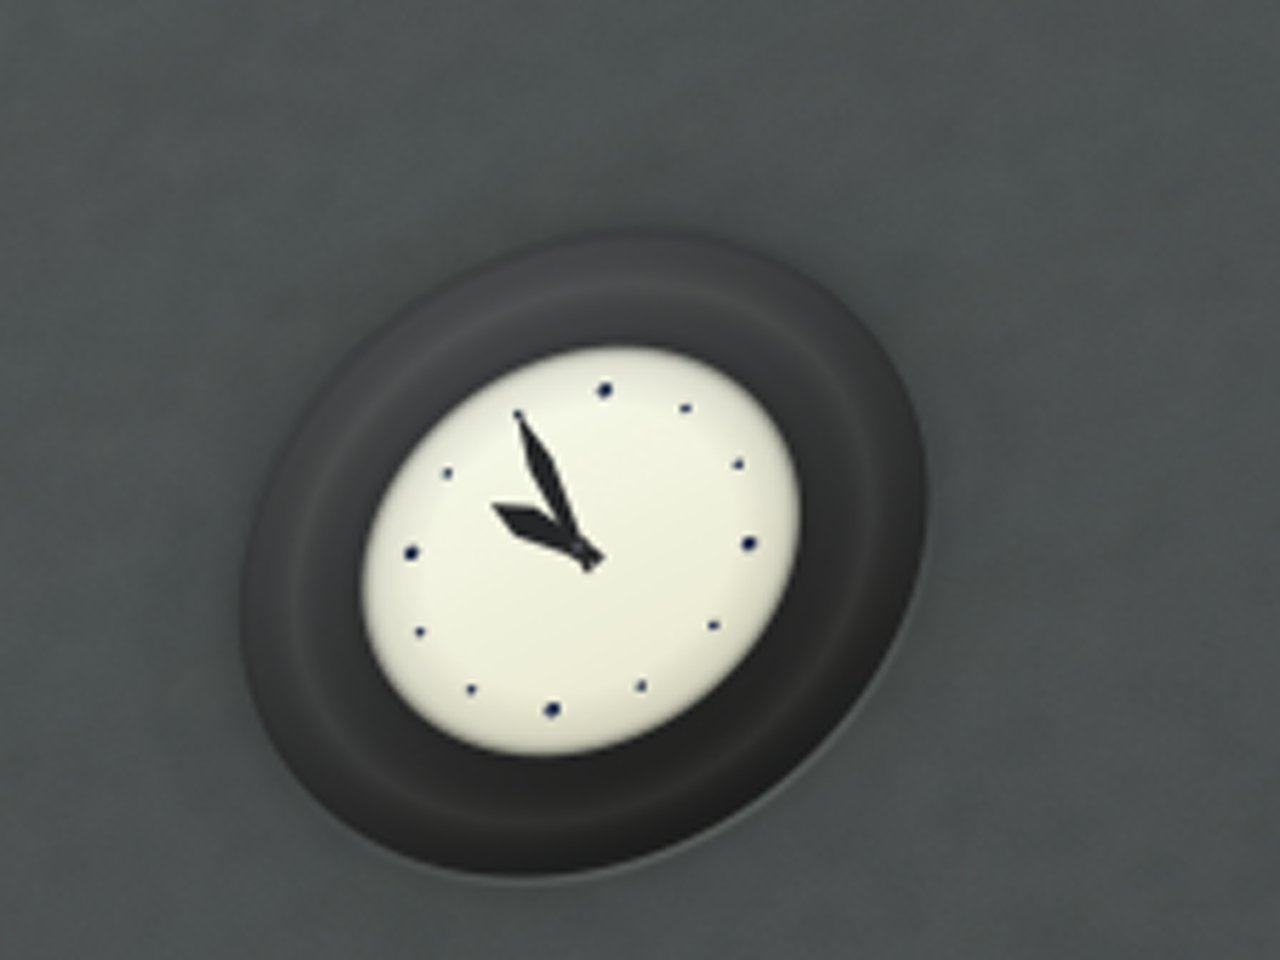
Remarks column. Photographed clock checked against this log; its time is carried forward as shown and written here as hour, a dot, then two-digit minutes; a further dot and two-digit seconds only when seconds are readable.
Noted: 9.55
